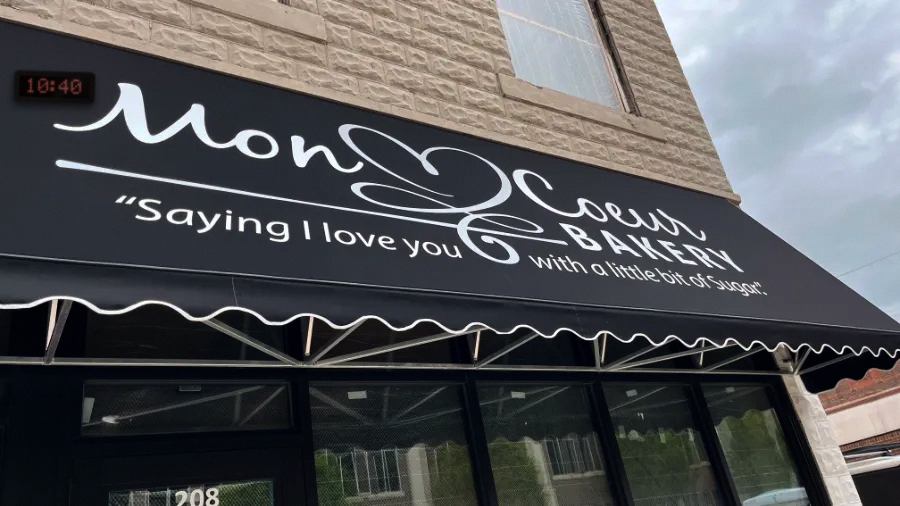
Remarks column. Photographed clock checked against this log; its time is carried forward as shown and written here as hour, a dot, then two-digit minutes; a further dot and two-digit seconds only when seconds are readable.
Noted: 10.40
